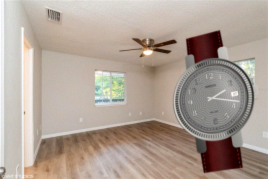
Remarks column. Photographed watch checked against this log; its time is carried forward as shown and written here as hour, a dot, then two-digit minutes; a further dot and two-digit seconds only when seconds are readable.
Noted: 2.18
